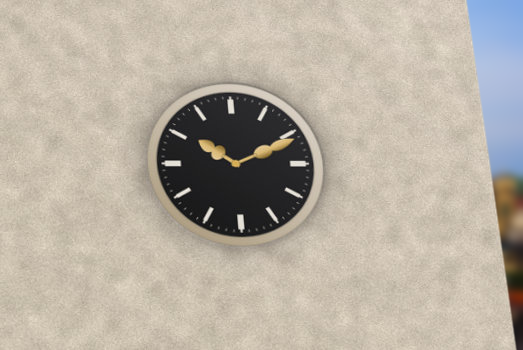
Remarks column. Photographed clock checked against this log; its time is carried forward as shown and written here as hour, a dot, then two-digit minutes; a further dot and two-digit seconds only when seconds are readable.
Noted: 10.11
